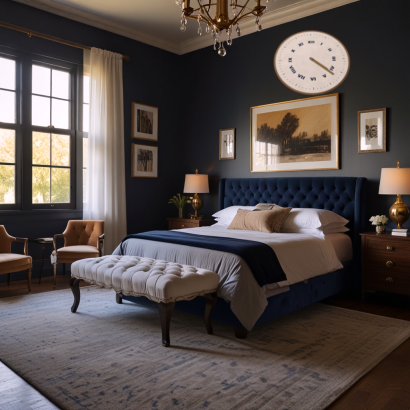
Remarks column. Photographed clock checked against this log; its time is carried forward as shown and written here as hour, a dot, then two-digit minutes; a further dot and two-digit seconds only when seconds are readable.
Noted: 4.22
